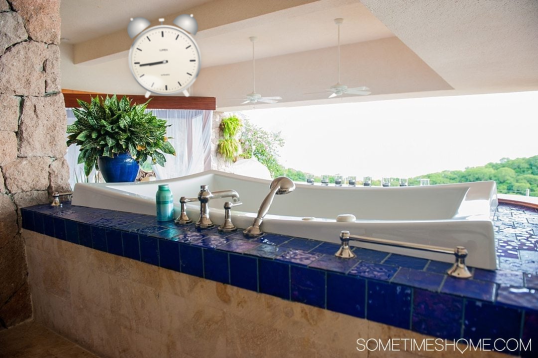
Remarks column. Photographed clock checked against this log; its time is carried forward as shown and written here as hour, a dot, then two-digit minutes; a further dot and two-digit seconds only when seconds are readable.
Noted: 8.44
